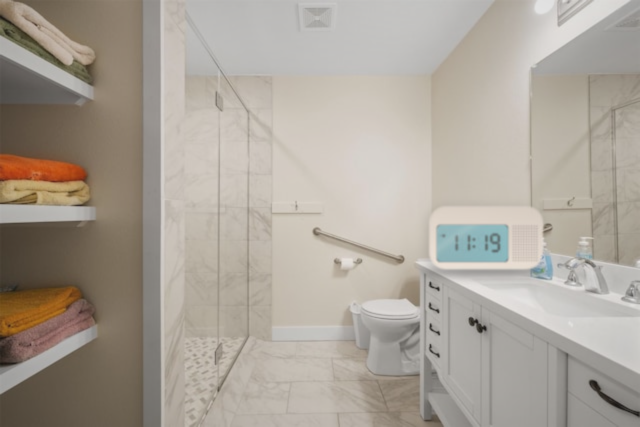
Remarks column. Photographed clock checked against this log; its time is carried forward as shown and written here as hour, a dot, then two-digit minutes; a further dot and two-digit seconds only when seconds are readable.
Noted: 11.19
